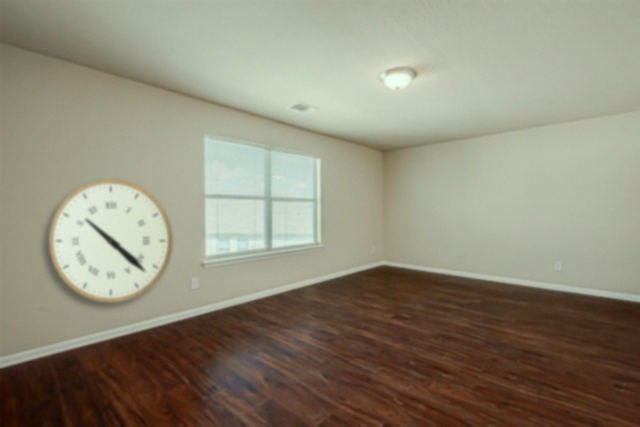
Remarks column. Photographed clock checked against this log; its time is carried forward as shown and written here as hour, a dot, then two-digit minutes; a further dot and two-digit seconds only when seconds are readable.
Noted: 10.22
